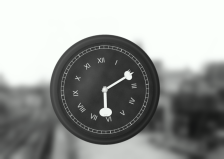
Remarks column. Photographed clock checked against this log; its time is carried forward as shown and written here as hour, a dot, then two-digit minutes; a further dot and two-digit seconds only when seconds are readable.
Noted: 6.11
